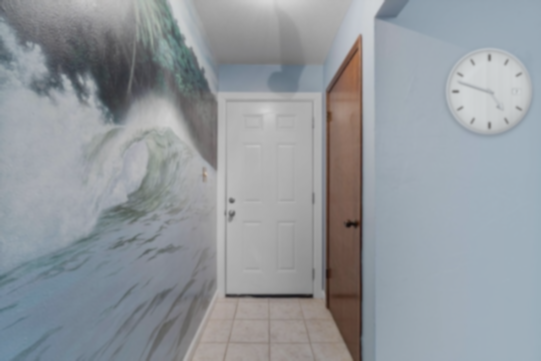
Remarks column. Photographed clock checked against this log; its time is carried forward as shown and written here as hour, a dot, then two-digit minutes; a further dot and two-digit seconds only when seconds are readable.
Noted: 4.48
